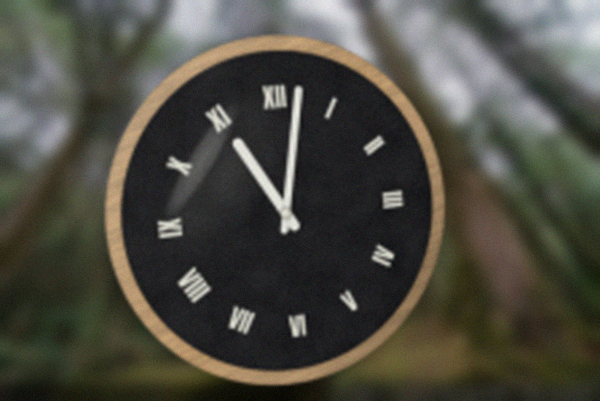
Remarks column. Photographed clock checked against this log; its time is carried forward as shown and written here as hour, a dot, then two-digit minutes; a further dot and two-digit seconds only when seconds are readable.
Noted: 11.02
